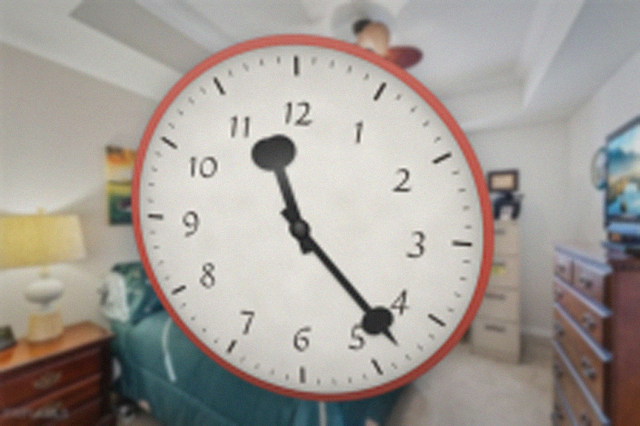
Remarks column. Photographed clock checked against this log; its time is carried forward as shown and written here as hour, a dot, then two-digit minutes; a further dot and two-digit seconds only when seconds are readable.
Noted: 11.23
